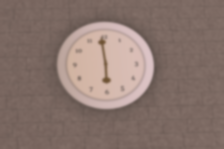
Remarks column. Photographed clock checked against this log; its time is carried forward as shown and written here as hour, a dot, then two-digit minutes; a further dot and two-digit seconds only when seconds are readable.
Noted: 5.59
